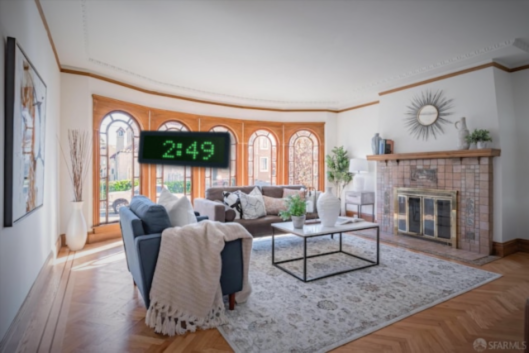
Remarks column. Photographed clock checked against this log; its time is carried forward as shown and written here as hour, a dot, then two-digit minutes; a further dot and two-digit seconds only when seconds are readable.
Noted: 2.49
